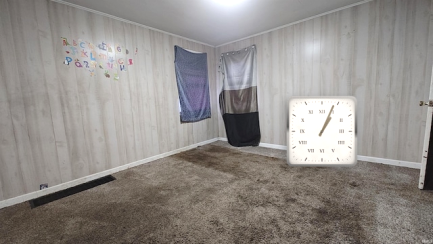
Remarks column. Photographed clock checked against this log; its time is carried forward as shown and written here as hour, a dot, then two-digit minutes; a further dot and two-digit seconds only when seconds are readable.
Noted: 1.04
